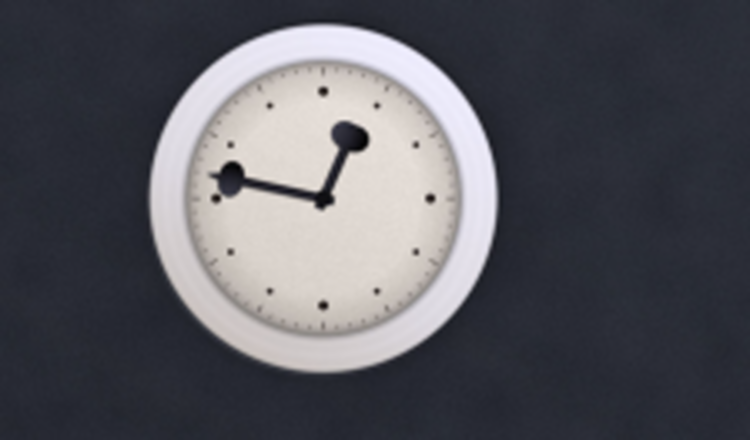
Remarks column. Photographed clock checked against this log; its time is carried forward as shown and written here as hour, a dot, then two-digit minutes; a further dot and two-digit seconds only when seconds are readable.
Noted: 12.47
